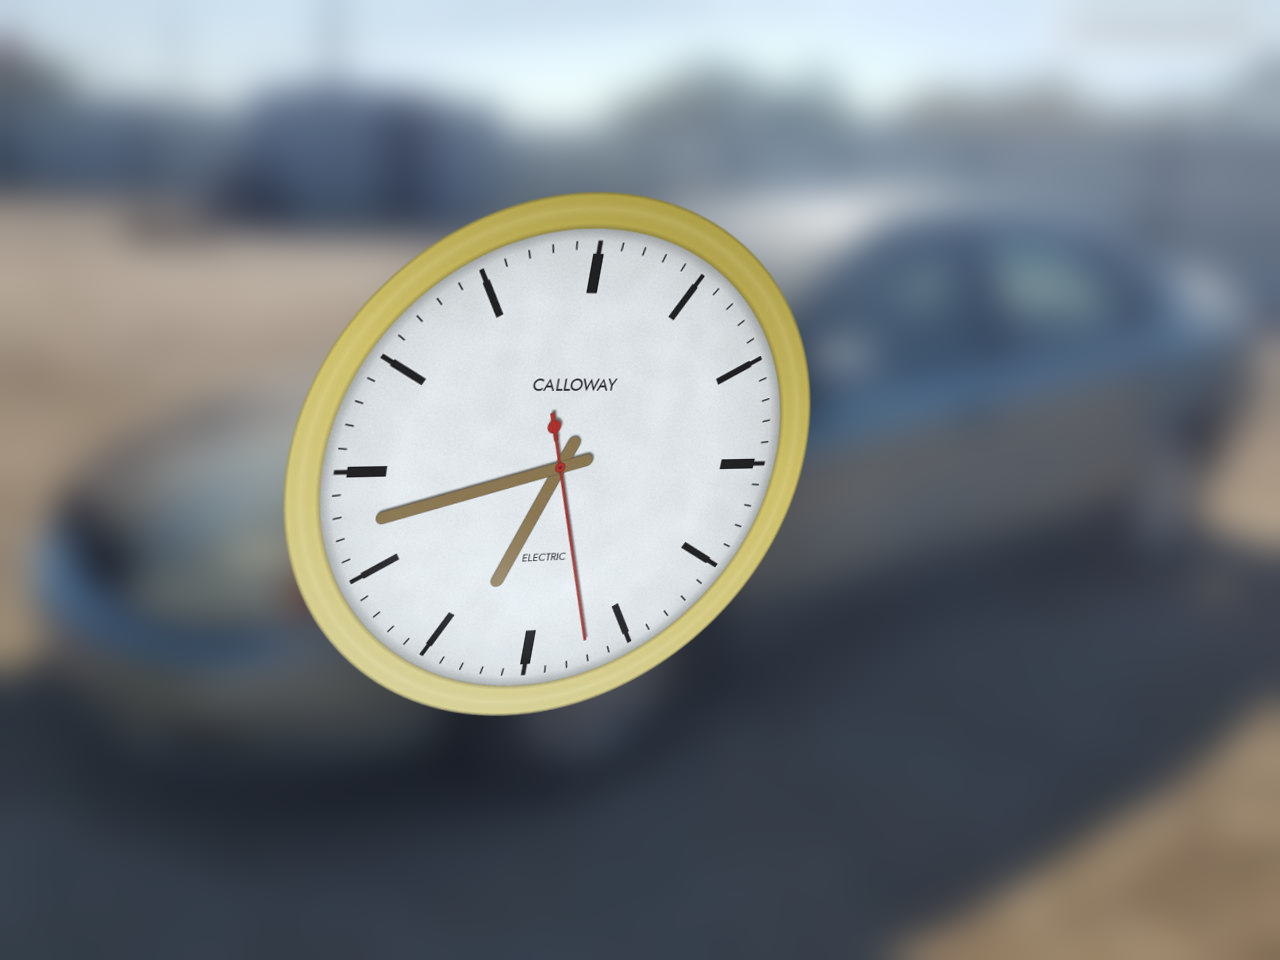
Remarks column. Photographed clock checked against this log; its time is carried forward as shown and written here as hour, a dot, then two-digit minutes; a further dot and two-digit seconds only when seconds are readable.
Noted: 6.42.27
